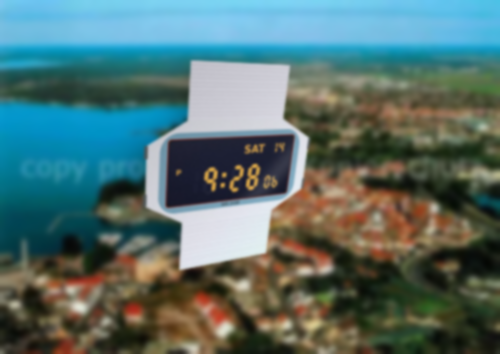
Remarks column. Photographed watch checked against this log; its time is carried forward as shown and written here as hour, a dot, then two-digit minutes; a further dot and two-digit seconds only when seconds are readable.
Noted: 9.28
